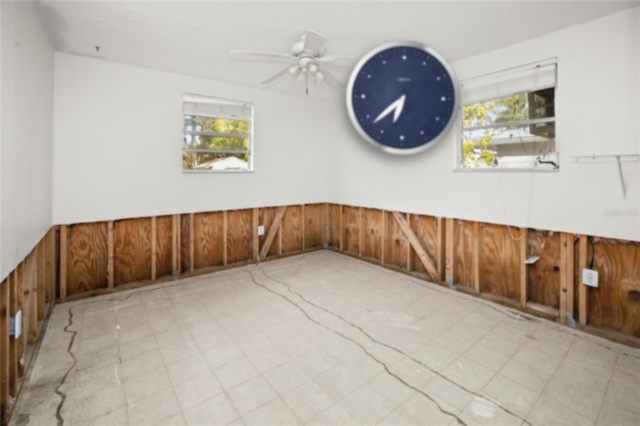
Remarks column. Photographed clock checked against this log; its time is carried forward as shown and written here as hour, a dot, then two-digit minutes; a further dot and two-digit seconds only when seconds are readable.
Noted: 6.38
